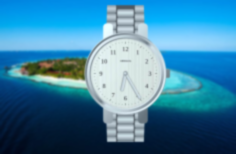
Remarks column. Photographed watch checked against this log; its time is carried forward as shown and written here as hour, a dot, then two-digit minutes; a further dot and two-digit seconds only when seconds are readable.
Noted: 6.25
